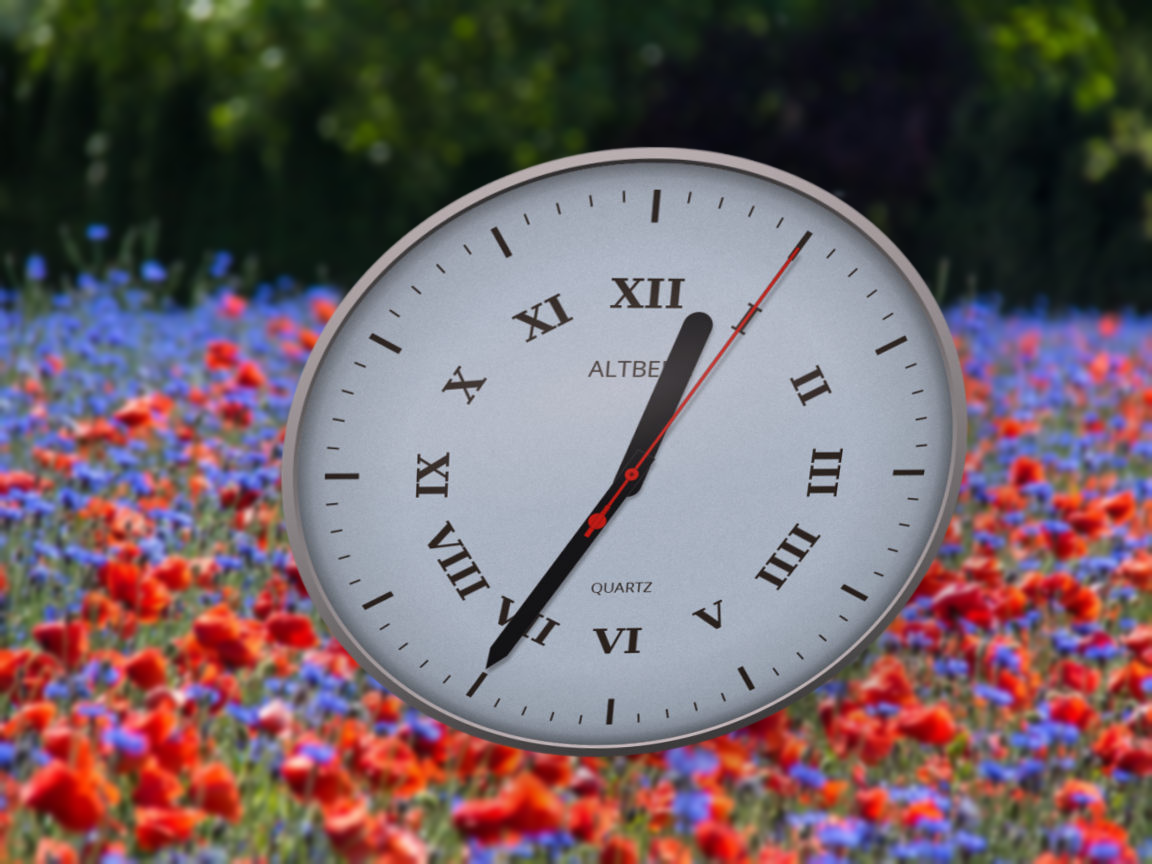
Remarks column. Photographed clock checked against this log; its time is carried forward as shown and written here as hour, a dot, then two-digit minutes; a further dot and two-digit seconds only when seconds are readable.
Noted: 12.35.05
